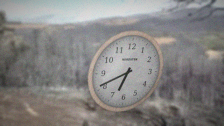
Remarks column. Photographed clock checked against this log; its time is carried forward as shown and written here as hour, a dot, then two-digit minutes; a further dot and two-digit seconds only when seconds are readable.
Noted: 6.41
